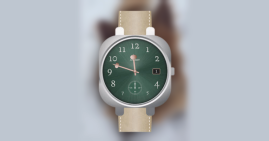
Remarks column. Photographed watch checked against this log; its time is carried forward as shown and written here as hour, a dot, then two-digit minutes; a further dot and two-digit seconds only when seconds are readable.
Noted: 11.48
